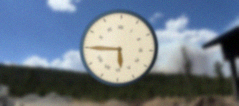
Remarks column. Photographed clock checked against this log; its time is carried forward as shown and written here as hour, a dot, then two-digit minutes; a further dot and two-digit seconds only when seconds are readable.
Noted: 5.45
